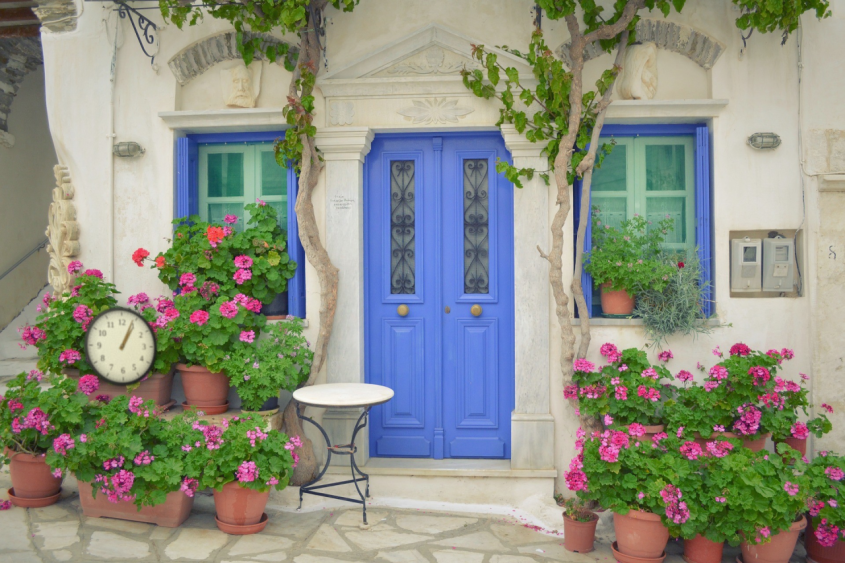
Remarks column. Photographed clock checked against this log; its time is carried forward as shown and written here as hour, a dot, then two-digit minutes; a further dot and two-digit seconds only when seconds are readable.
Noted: 1.04
